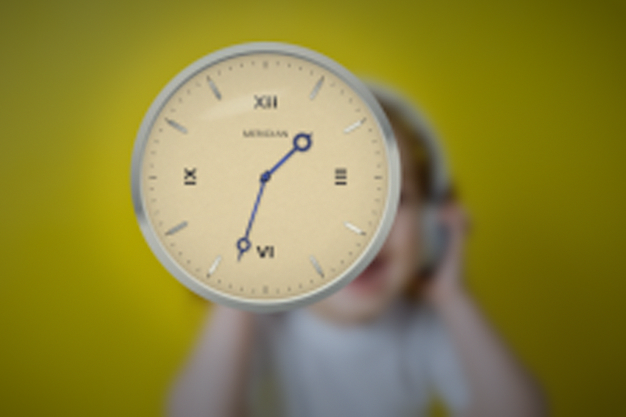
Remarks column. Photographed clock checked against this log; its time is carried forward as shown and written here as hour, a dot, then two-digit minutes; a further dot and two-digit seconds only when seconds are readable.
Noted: 1.33
